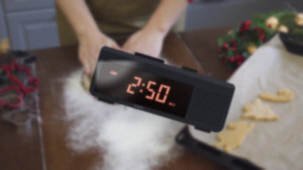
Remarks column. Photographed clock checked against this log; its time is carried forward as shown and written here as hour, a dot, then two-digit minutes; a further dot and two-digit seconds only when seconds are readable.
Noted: 2.50
